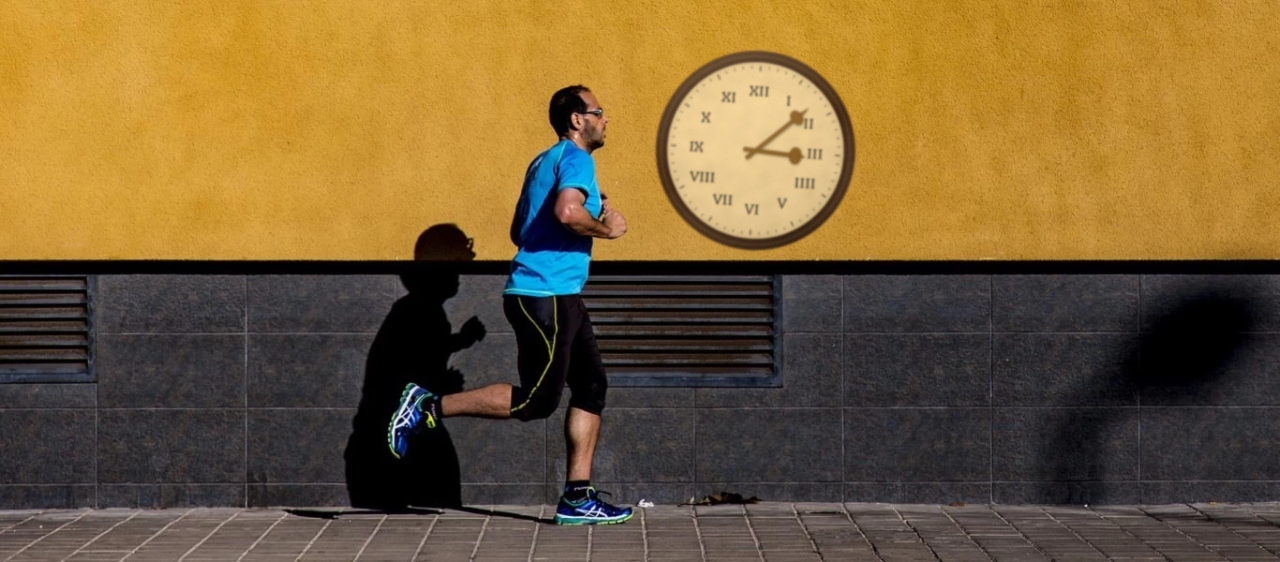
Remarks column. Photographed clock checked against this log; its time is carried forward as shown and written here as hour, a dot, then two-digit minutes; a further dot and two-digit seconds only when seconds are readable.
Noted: 3.08
